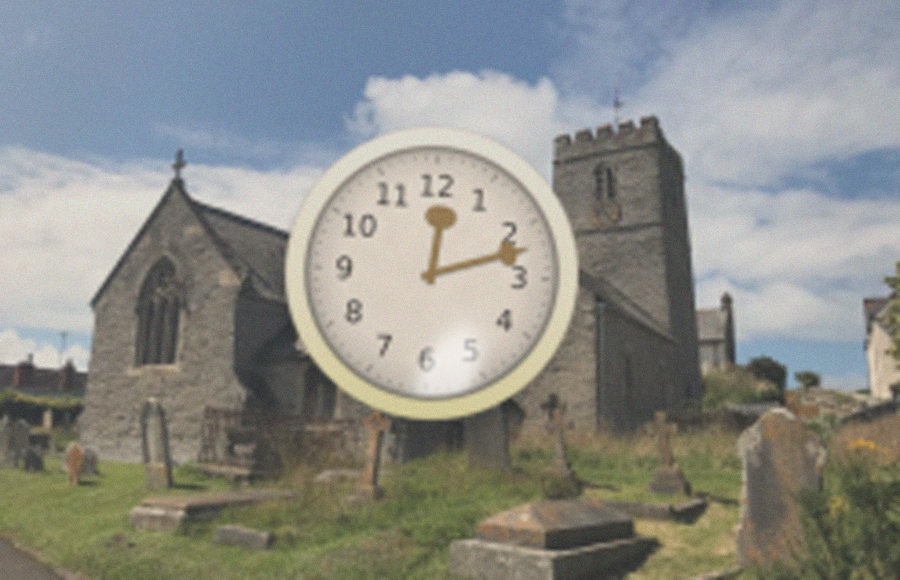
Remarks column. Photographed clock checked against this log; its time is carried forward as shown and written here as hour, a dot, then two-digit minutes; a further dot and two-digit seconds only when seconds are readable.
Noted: 12.12
